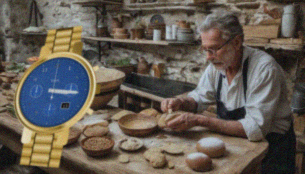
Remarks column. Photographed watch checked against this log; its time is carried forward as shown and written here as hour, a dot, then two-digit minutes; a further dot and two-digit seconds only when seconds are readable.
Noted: 3.16
